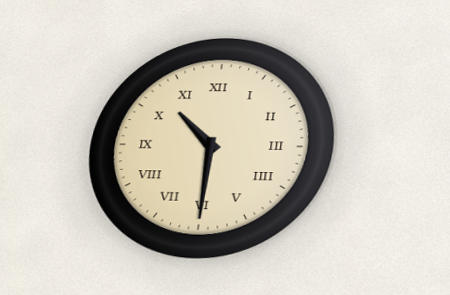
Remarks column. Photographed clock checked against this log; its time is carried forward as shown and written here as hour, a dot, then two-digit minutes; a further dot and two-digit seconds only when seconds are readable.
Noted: 10.30
